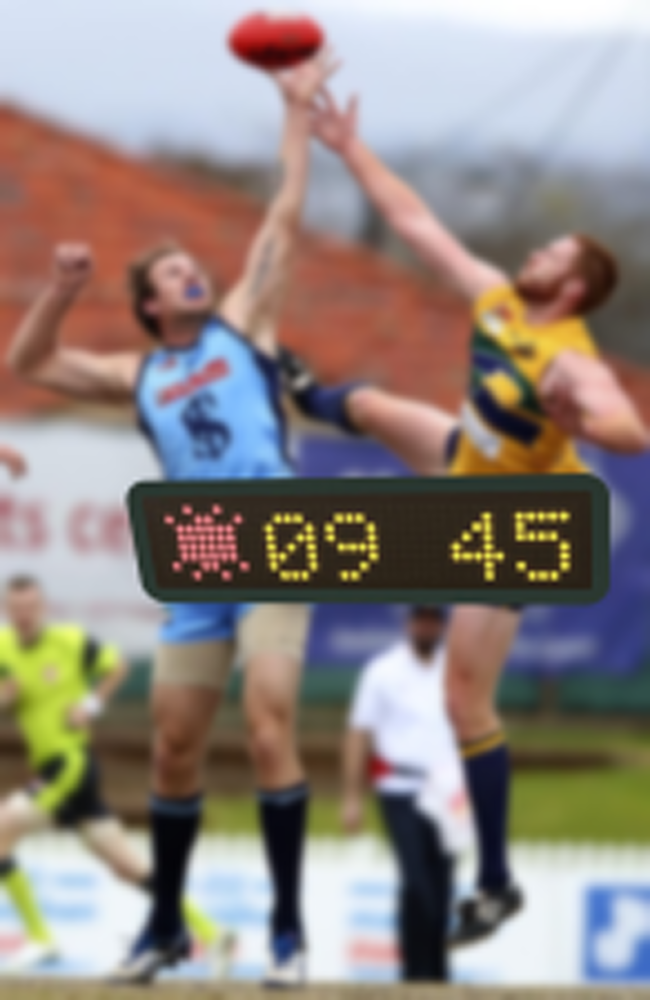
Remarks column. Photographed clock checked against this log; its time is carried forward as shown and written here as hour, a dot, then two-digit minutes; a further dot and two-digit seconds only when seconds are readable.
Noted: 9.45
